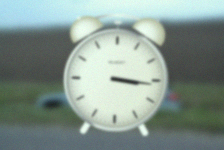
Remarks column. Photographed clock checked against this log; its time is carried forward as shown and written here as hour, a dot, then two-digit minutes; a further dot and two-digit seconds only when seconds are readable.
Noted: 3.16
